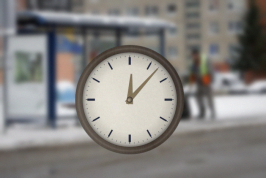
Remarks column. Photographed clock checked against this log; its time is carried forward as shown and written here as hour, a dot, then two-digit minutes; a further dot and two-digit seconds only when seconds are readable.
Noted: 12.07
